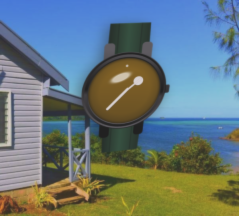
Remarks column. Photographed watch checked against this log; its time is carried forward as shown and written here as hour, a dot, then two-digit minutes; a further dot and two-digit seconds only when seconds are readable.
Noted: 1.37
